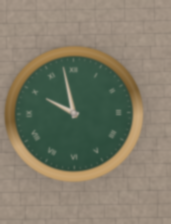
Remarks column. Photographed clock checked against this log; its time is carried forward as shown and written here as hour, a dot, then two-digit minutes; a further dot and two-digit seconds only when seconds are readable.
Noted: 9.58
